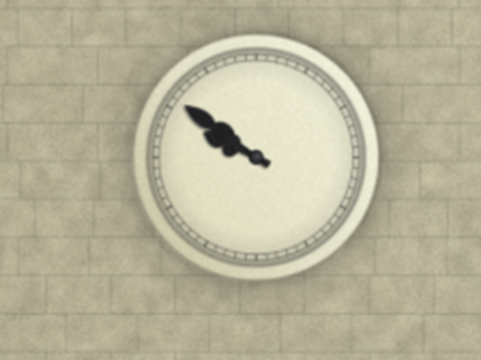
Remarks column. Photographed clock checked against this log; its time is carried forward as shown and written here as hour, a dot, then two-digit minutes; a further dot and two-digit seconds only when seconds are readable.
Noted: 9.51
